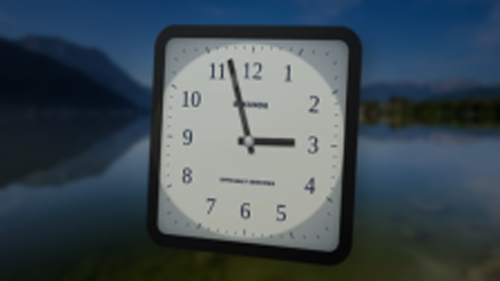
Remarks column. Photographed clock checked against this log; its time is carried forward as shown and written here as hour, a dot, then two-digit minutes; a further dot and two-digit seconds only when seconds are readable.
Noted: 2.57
